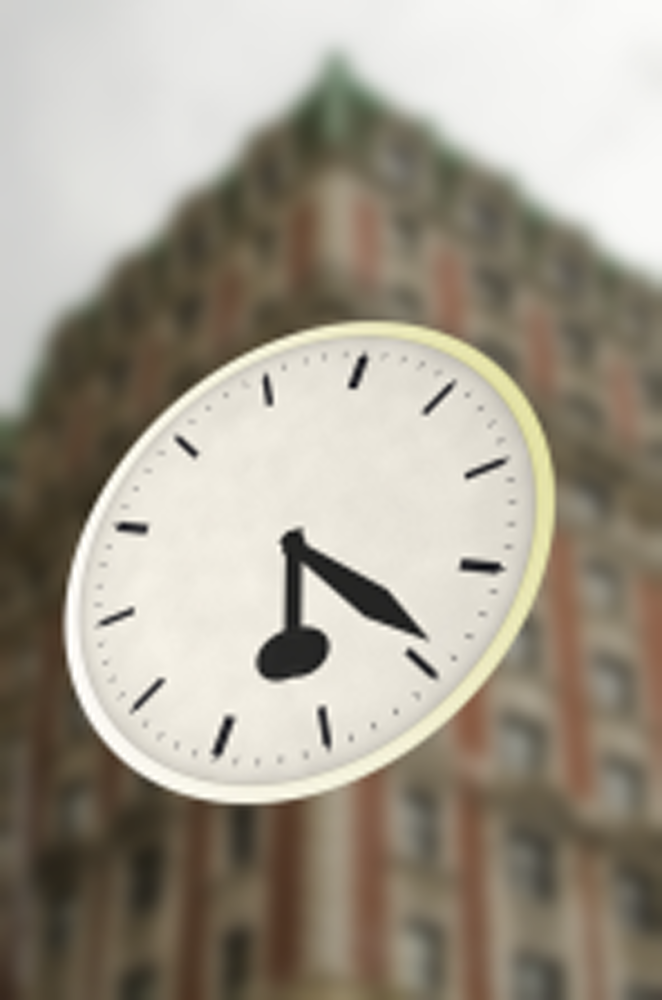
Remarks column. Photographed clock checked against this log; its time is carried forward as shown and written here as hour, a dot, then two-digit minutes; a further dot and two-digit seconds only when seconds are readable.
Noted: 5.19
